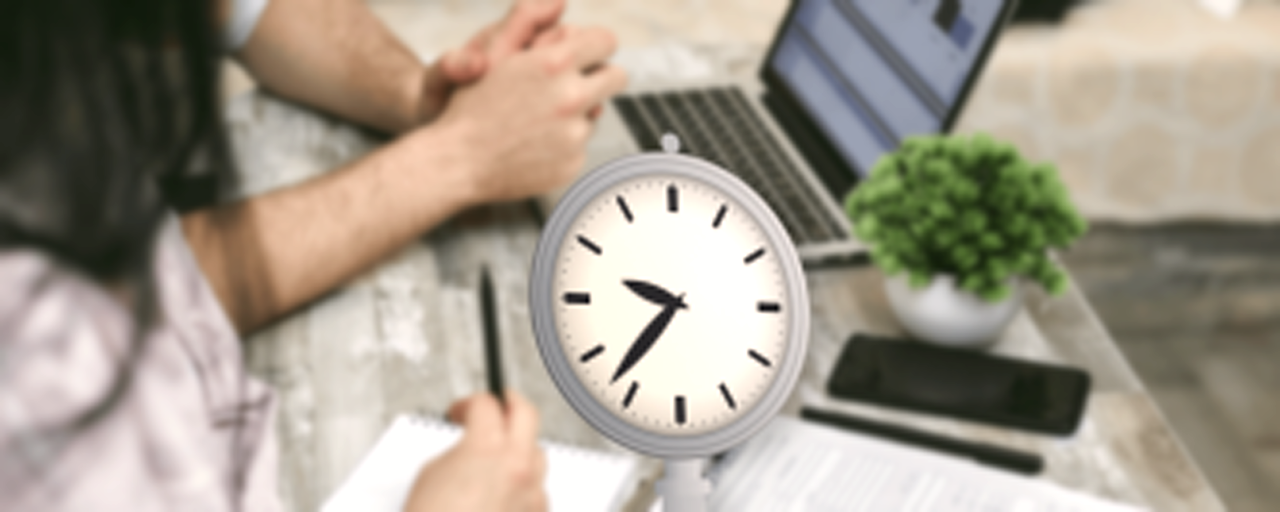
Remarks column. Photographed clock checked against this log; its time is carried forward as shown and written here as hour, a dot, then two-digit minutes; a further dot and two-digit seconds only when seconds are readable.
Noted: 9.37
